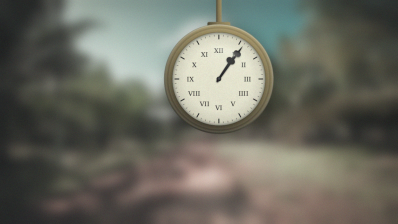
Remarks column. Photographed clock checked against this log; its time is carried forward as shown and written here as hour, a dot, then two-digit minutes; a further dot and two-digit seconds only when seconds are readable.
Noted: 1.06
